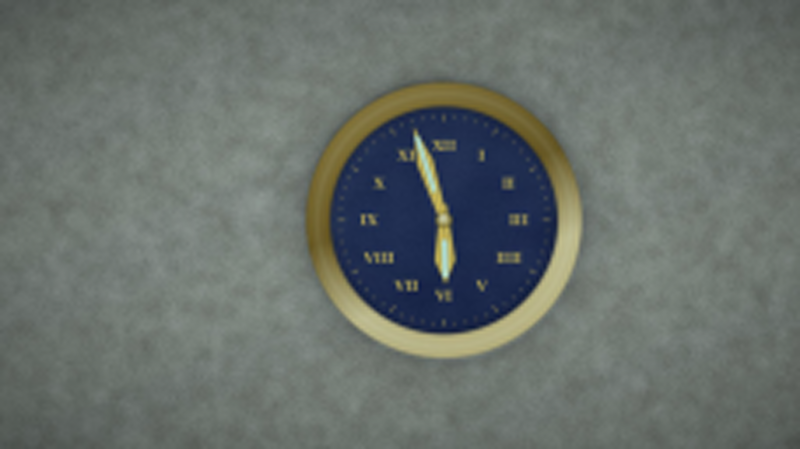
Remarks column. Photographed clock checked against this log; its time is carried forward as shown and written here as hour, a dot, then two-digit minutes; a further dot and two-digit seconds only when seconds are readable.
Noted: 5.57
